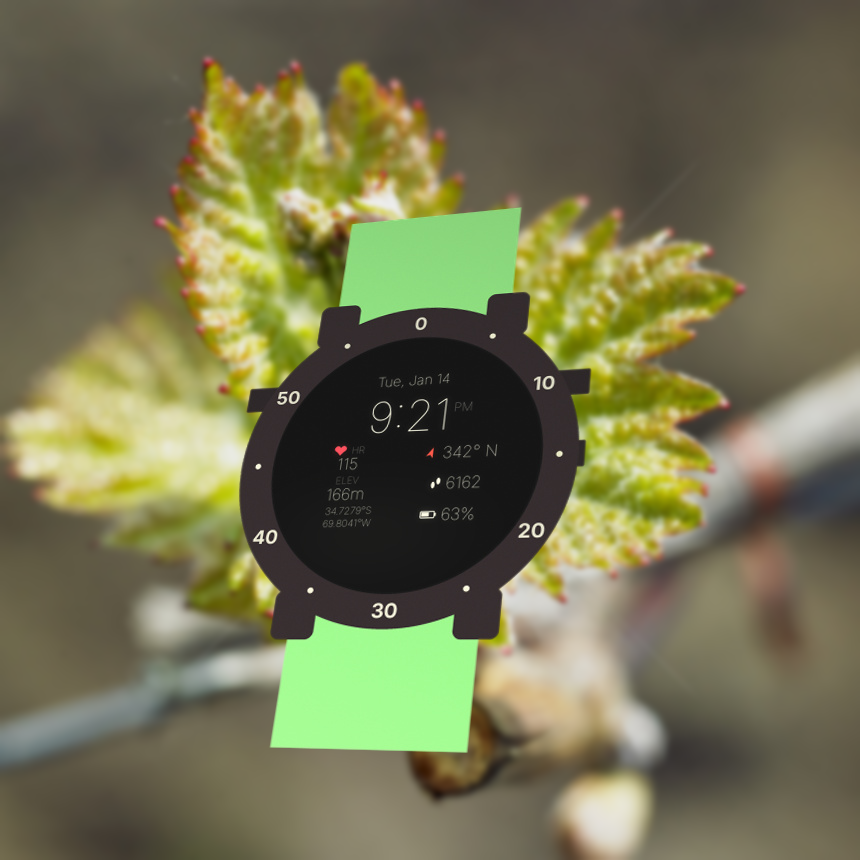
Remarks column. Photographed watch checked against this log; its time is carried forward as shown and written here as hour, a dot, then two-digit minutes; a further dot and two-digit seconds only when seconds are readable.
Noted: 9.21
